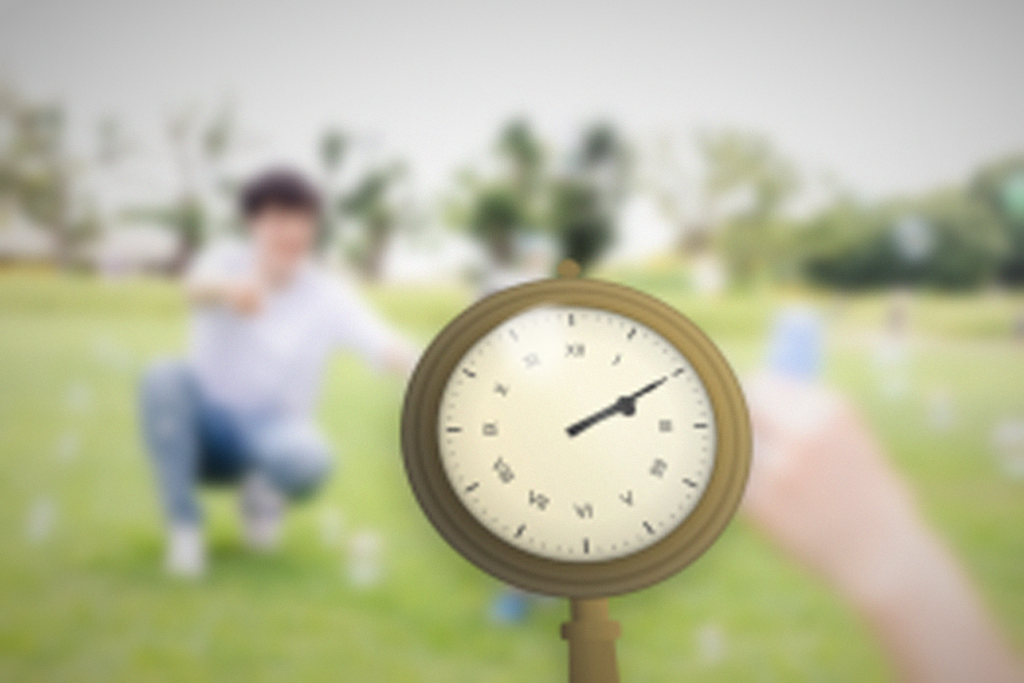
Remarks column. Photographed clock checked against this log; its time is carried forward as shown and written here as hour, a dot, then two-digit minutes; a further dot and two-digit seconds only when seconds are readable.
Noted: 2.10
